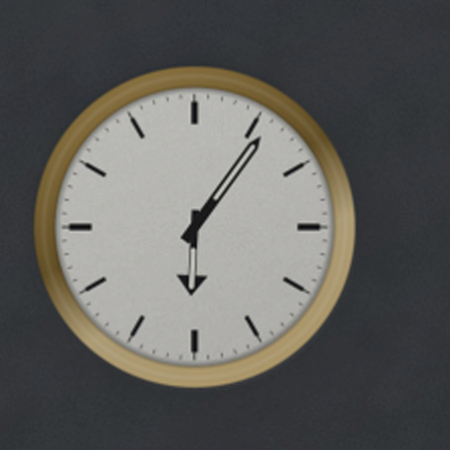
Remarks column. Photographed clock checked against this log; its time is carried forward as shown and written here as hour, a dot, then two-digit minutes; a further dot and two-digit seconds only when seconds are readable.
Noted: 6.06
